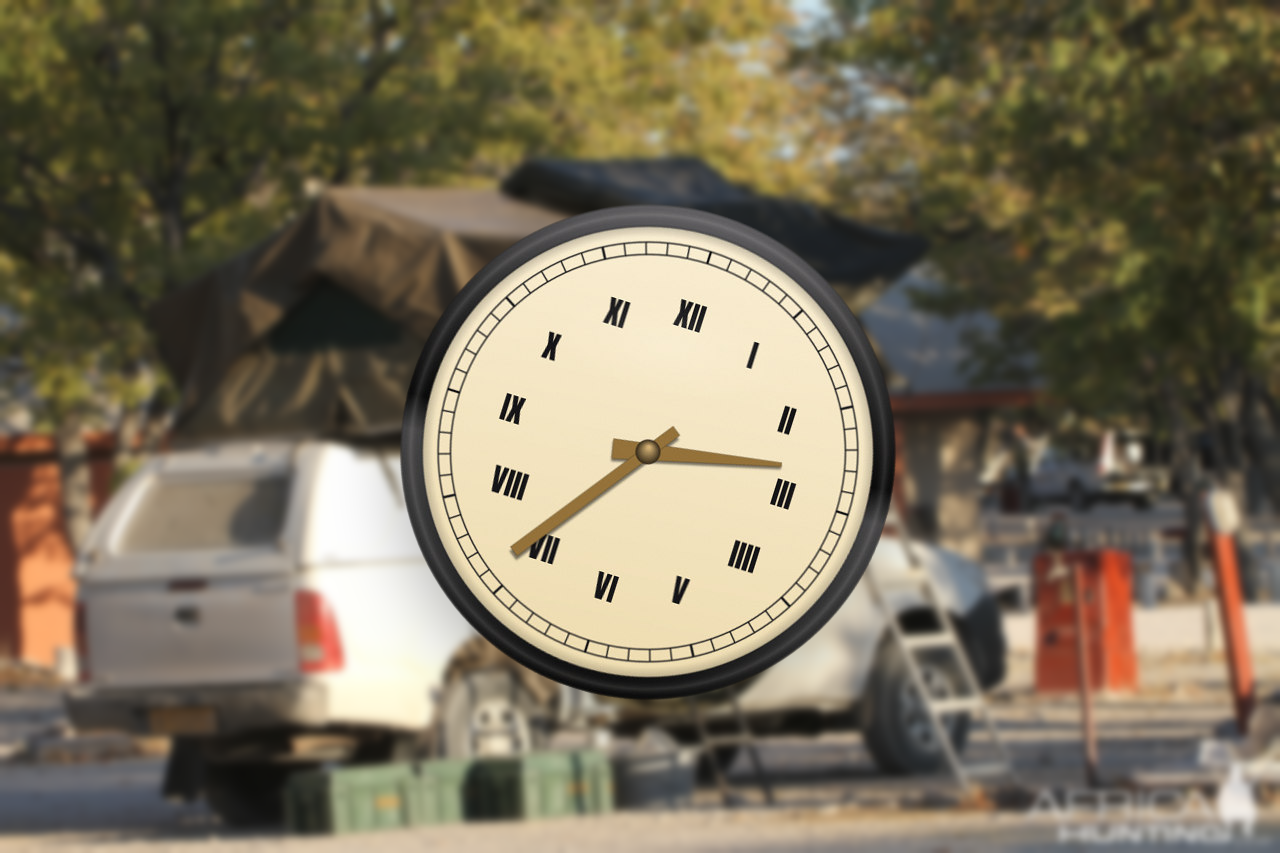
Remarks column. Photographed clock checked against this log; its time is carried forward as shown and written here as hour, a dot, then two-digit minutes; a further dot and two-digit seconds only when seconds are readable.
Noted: 2.36
